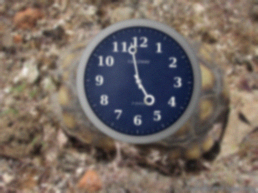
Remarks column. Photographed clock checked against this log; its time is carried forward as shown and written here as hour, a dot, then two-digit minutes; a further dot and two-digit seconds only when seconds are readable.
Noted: 4.58
